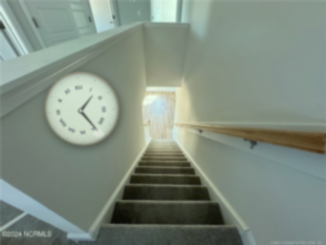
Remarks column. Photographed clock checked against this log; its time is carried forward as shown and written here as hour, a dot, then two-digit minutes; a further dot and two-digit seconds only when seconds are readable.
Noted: 1.24
